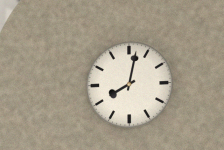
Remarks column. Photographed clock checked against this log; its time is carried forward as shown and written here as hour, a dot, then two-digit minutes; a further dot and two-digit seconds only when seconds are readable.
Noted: 8.02
